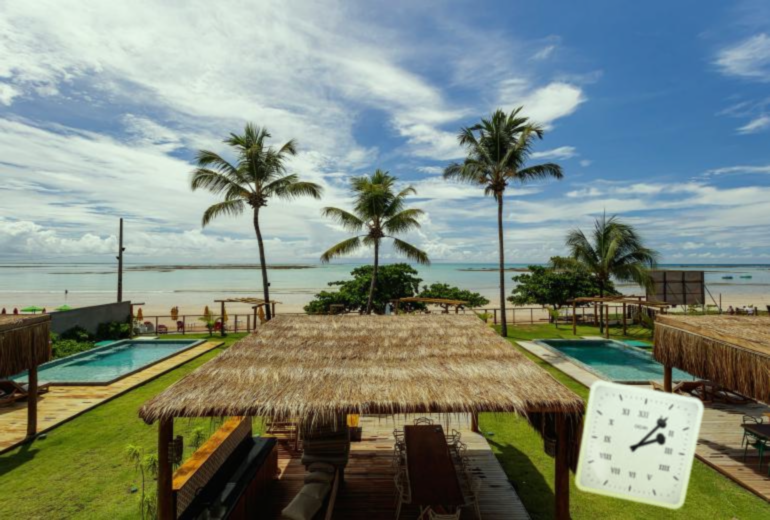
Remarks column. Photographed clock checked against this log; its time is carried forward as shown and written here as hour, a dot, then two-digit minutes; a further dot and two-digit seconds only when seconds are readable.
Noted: 2.06
